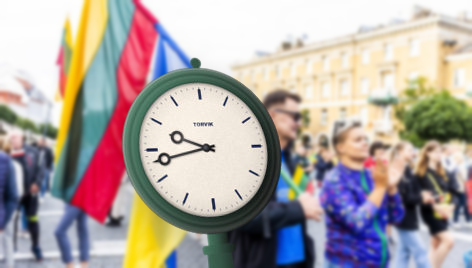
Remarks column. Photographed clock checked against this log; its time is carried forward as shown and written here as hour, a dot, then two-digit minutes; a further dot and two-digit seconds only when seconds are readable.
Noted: 9.43
